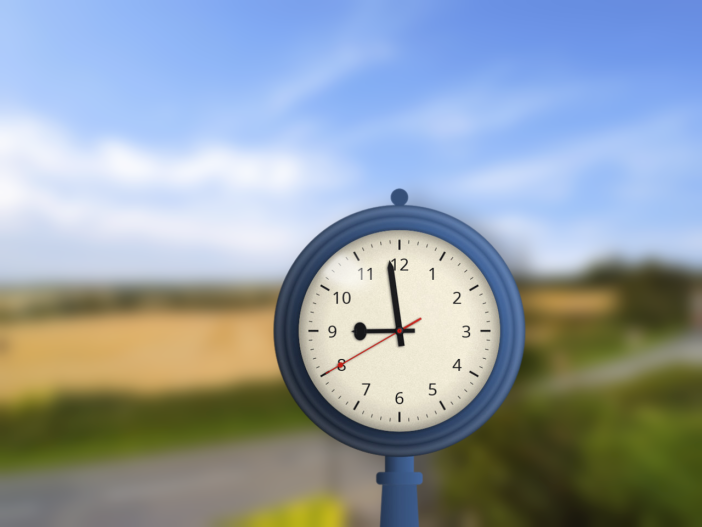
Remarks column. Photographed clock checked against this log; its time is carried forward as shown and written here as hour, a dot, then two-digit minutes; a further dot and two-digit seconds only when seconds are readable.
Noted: 8.58.40
